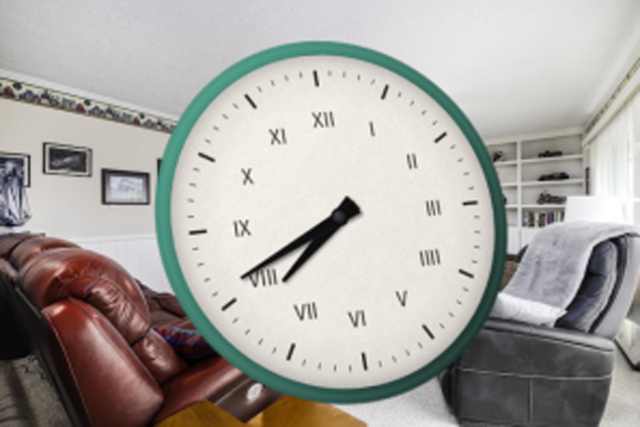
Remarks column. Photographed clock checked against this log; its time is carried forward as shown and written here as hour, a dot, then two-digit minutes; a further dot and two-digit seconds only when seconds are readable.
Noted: 7.41
